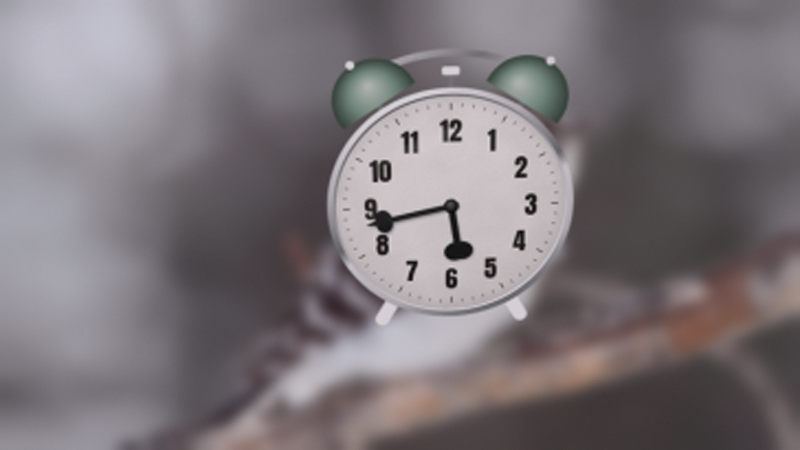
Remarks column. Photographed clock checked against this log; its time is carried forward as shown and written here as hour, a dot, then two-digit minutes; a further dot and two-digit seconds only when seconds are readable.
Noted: 5.43
